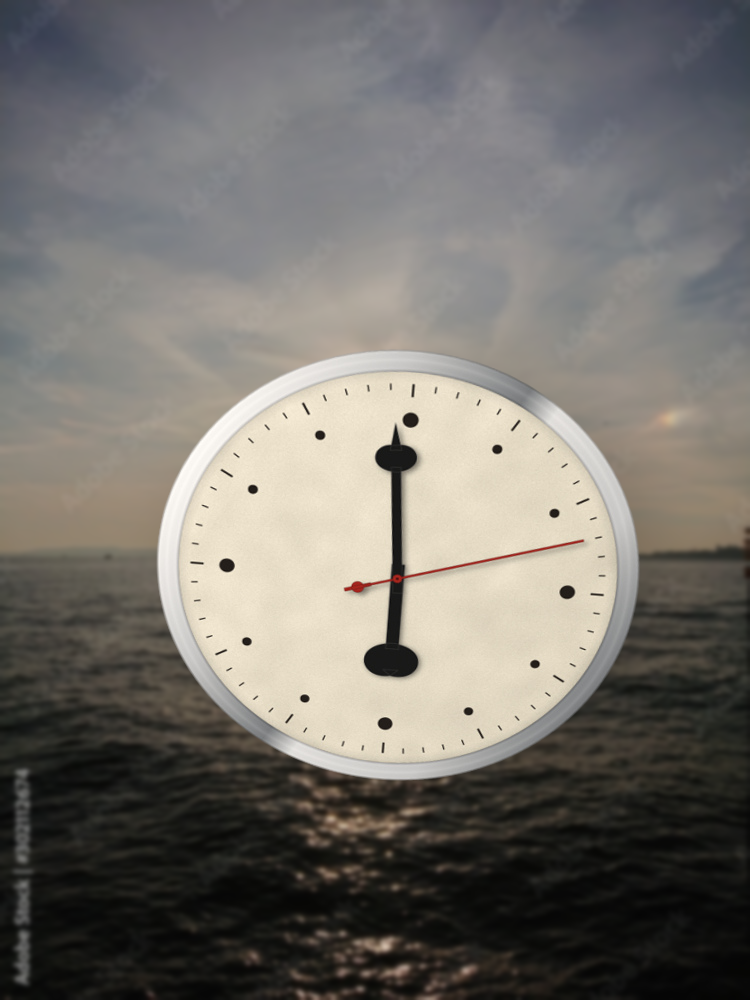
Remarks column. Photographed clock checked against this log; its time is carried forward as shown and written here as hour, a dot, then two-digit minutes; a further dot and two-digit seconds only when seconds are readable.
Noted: 5.59.12
